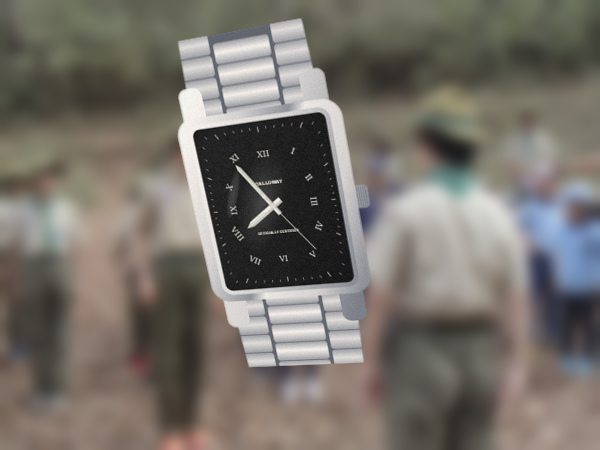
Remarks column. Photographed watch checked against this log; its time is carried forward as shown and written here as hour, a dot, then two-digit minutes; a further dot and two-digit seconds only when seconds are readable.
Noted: 7.54.24
